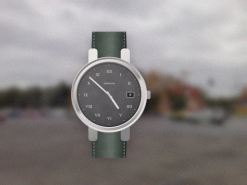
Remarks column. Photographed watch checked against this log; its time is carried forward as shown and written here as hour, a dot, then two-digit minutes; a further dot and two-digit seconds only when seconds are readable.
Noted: 4.52
